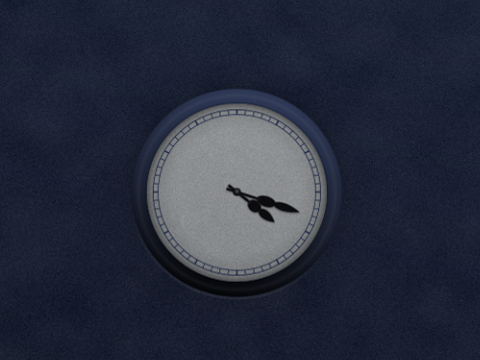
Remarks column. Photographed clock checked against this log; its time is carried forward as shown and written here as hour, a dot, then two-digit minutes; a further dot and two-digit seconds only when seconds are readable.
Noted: 4.18
